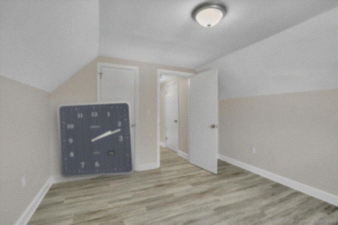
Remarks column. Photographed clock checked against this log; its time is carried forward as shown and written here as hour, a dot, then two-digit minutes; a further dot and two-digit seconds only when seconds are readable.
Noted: 2.12
